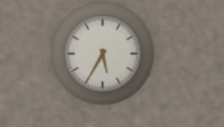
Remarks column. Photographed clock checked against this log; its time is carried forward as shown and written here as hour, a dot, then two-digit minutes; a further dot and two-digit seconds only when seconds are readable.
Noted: 5.35
